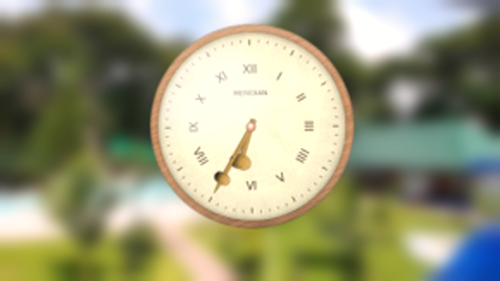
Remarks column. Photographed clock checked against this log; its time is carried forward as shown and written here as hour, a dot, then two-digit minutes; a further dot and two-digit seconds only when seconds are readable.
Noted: 6.35
